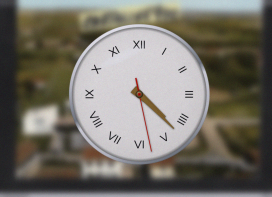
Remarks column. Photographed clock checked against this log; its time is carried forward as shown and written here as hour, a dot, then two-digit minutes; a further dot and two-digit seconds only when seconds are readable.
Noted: 4.22.28
